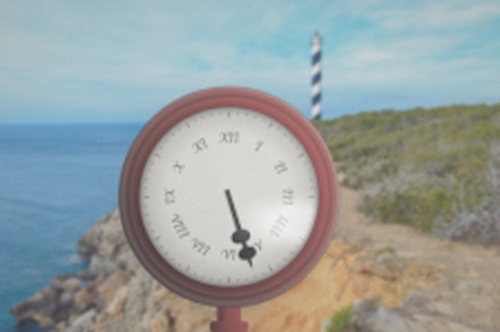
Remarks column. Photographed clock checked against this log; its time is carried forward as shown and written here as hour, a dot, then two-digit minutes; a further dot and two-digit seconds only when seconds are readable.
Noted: 5.27
